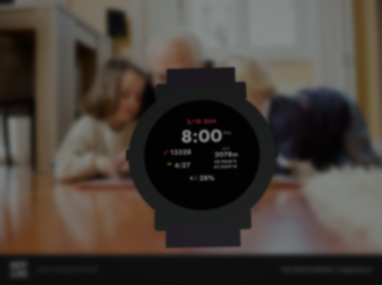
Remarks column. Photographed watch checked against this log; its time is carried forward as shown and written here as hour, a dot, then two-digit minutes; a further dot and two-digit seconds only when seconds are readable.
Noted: 8.00
